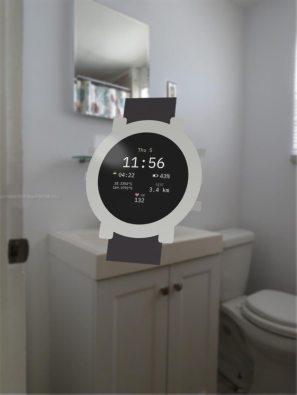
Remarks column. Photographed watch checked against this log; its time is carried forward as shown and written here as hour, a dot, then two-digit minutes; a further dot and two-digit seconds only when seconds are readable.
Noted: 11.56
